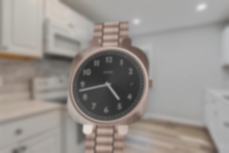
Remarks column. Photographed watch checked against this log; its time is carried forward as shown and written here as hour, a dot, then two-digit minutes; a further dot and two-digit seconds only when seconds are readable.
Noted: 4.43
